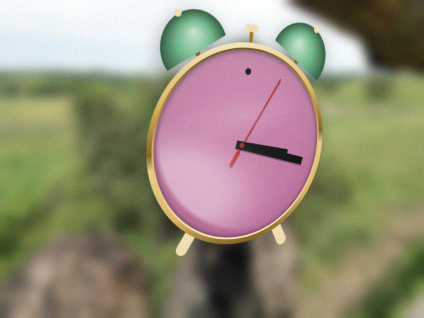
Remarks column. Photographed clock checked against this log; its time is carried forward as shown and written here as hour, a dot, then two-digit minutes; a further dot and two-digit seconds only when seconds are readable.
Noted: 3.17.05
